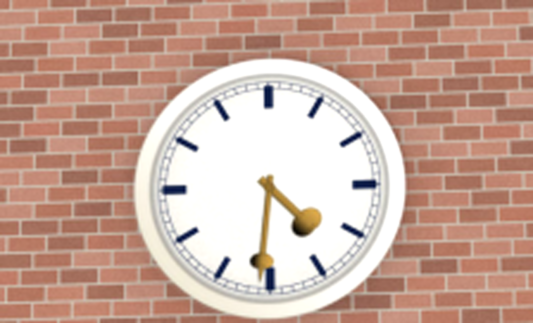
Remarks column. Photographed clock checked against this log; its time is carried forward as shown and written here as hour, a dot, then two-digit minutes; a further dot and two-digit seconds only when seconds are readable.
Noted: 4.31
